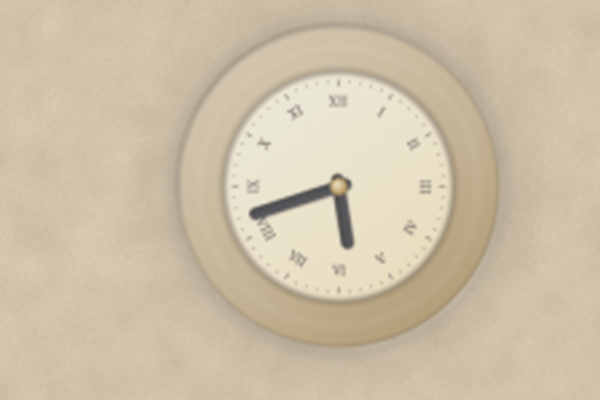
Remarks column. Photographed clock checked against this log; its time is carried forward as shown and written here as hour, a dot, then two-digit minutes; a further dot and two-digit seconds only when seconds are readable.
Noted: 5.42
